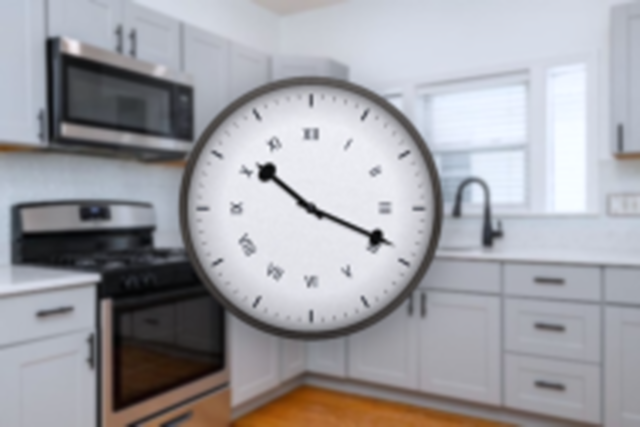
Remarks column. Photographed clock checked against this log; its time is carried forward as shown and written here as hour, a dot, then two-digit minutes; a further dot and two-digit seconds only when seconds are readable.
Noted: 10.19
